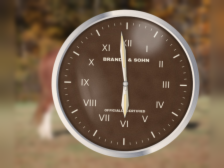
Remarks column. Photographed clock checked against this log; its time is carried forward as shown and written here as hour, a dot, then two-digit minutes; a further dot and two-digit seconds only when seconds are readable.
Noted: 5.59
